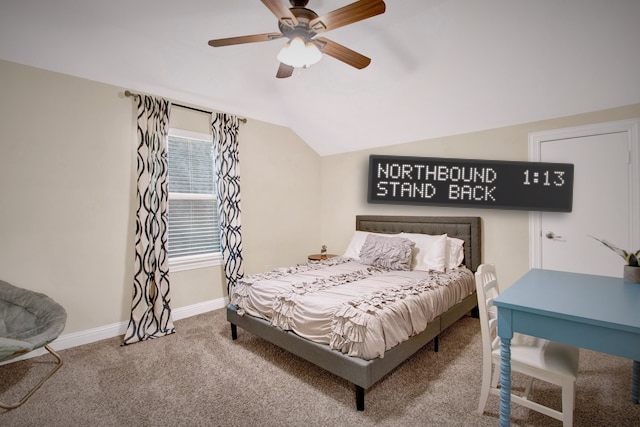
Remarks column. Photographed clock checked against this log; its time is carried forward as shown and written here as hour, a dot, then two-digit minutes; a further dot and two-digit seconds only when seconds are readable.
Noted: 1.13
